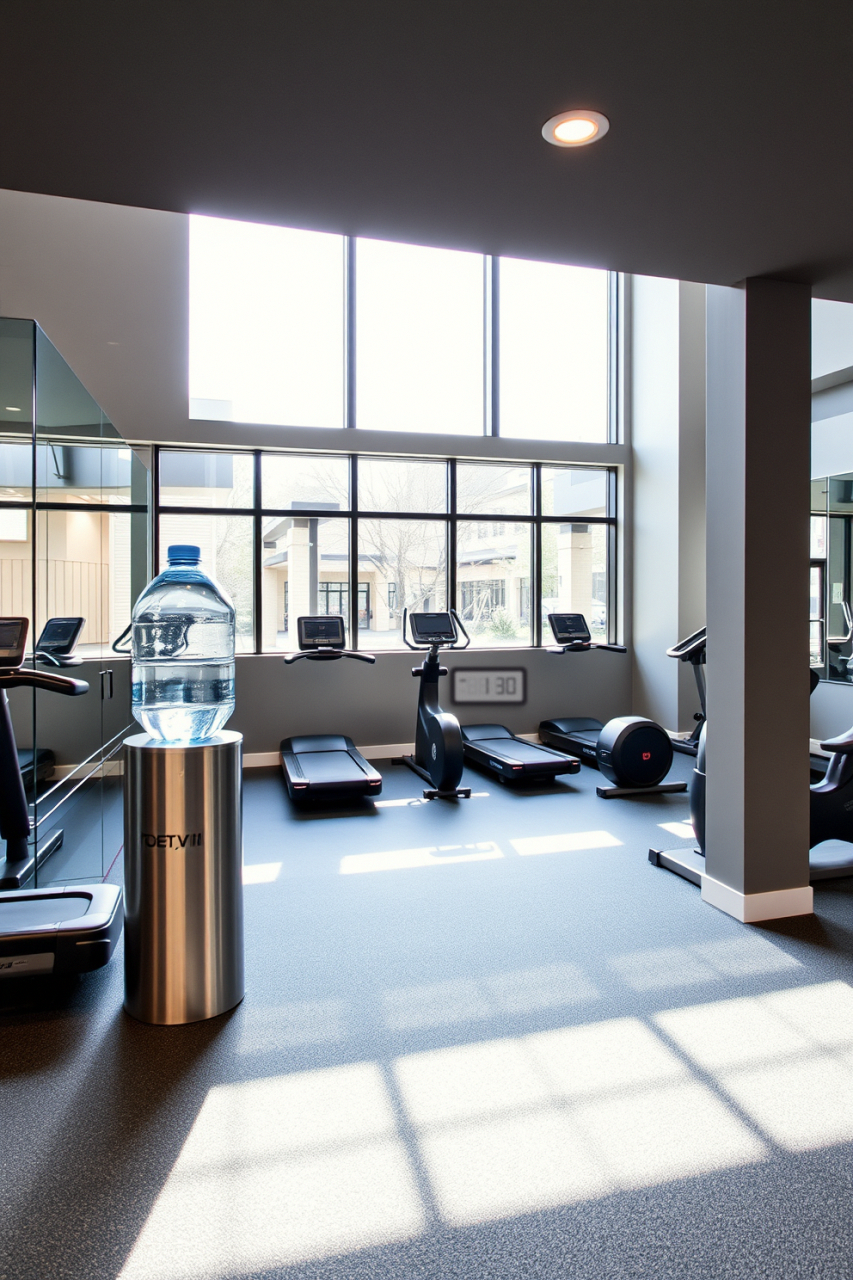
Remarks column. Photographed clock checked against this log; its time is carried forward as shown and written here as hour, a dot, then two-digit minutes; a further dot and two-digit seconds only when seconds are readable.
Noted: 1.30
